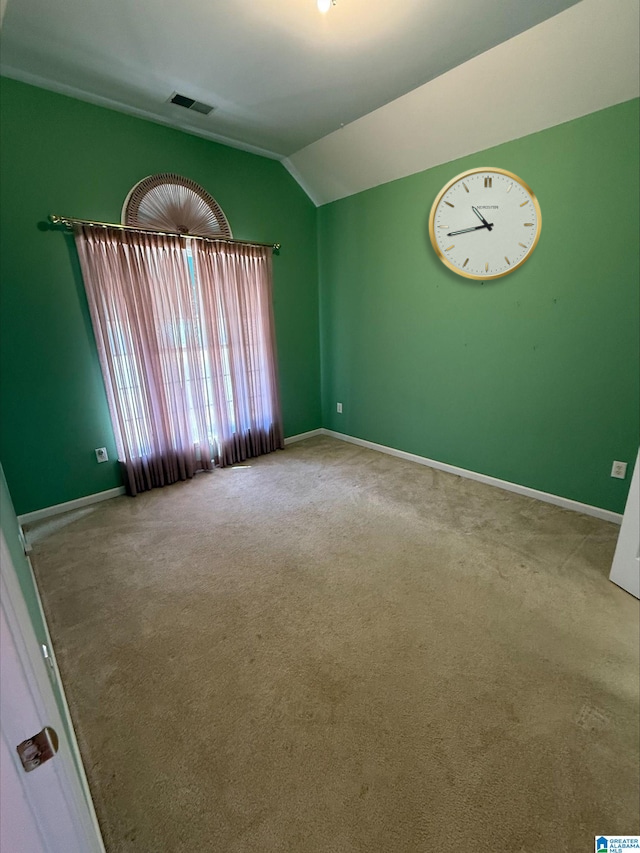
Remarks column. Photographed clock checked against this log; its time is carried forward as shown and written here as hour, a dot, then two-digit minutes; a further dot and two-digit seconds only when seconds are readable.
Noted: 10.43
